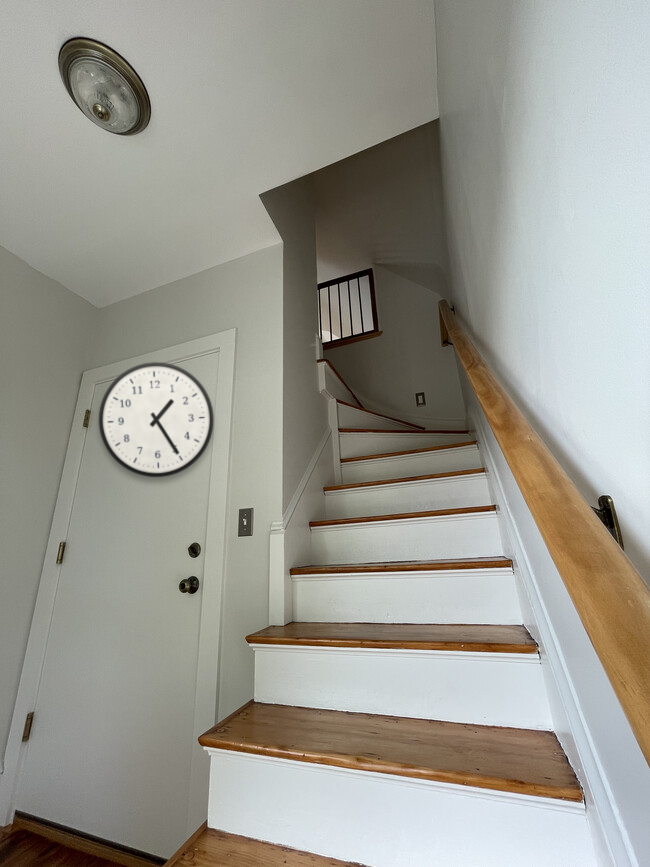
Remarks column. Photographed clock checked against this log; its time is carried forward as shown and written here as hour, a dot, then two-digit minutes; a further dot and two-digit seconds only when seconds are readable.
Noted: 1.25
